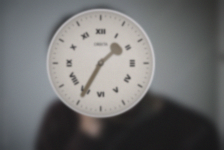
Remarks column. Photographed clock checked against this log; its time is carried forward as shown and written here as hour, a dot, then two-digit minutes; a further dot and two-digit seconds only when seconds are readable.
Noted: 1.35
